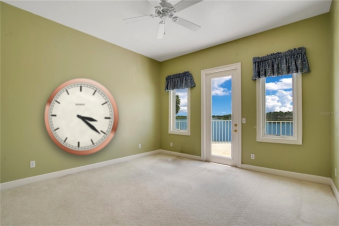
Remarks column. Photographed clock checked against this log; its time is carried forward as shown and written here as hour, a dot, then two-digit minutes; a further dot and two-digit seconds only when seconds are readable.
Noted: 3.21
